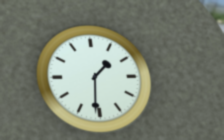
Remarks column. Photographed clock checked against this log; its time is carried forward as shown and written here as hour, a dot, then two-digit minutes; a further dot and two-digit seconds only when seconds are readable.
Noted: 1.31
